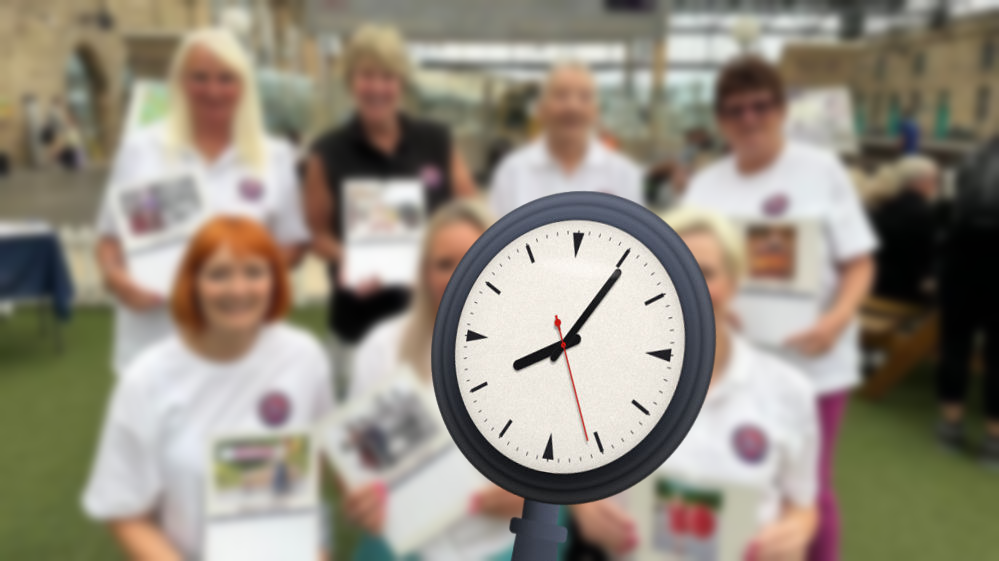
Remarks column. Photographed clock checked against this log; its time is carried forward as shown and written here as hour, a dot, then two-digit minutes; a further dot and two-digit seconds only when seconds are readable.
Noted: 8.05.26
